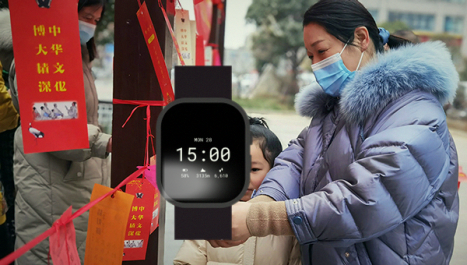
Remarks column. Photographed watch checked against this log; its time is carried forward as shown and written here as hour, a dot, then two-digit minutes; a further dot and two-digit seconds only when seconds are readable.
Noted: 15.00
